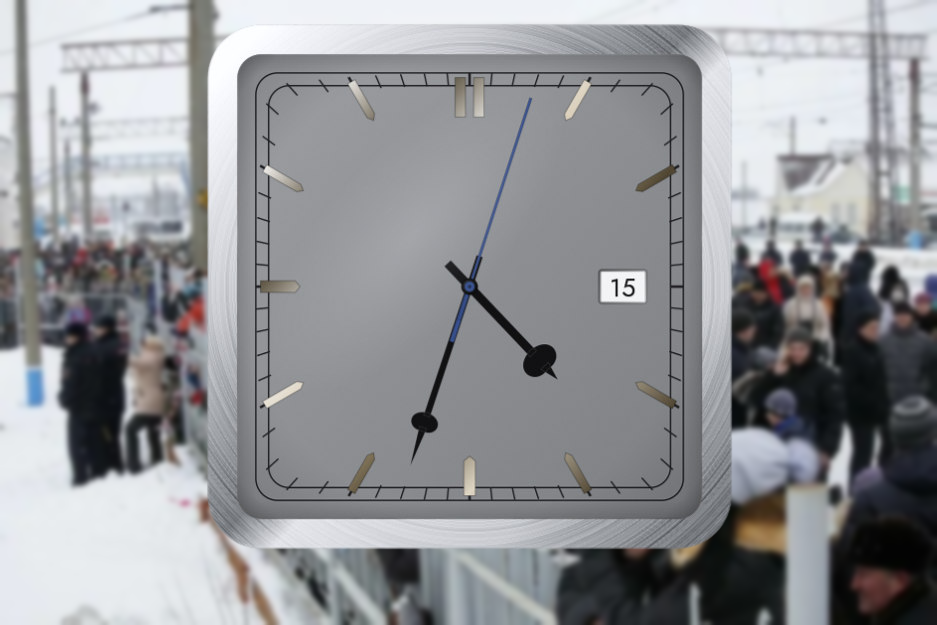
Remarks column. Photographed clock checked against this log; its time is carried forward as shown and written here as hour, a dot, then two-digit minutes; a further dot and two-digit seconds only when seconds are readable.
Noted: 4.33.03
